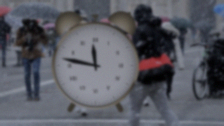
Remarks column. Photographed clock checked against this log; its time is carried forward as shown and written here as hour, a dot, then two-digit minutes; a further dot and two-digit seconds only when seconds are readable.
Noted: 11.47
